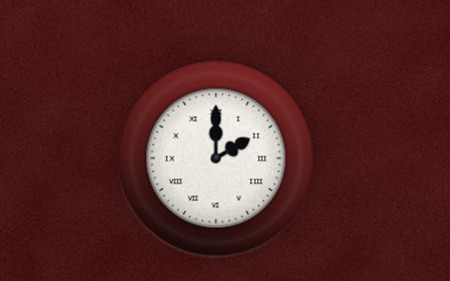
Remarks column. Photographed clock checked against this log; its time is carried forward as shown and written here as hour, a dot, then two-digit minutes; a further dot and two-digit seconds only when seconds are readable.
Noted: 2.00
